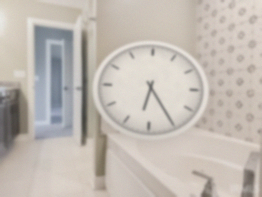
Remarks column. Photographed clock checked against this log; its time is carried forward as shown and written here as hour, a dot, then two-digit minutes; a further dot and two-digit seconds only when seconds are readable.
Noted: 6.25
